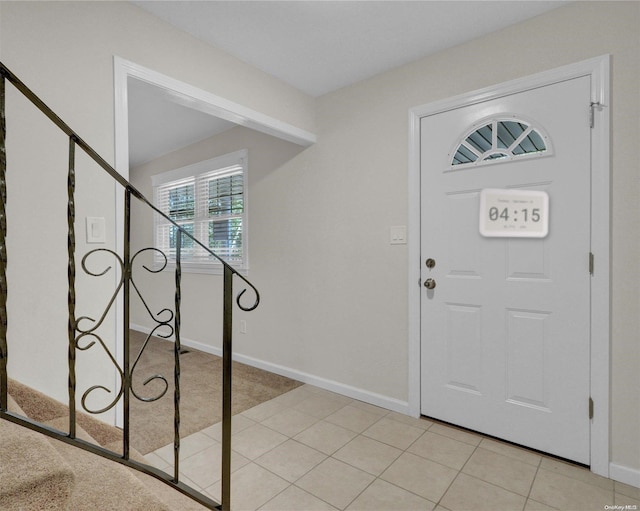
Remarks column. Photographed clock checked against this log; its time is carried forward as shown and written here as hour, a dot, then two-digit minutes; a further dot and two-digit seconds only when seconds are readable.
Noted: 4.15
